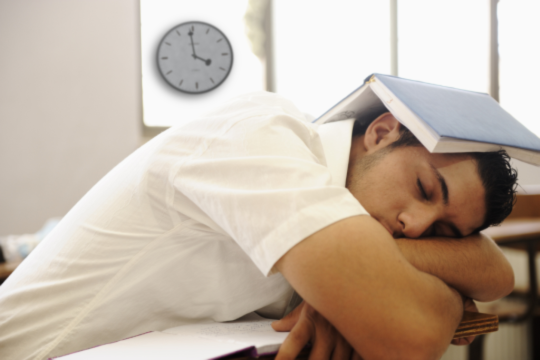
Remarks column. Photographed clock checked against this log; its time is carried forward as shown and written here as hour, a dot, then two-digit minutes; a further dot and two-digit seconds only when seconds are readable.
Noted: 3.59
